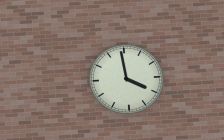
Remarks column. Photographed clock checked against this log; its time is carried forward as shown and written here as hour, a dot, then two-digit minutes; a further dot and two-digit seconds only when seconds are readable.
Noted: 3.59
